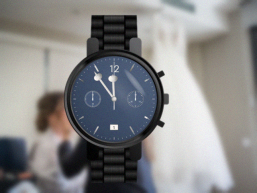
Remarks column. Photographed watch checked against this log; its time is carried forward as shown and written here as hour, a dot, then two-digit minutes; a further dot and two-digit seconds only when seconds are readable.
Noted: 11.54
